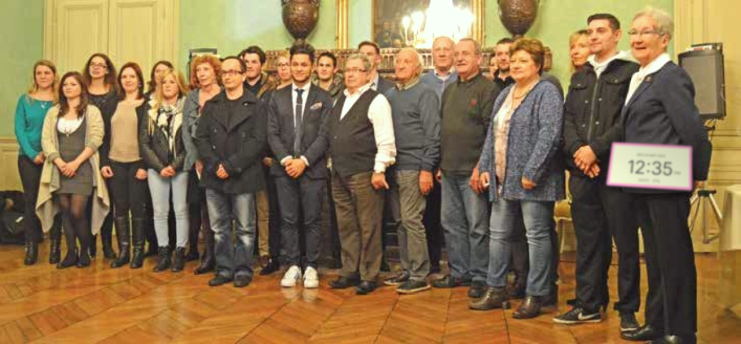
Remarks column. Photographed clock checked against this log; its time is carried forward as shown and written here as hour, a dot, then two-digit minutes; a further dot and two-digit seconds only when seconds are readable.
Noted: 12.35
